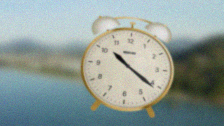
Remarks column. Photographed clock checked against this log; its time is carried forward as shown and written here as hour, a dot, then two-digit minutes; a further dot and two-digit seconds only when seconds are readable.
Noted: 10.21
